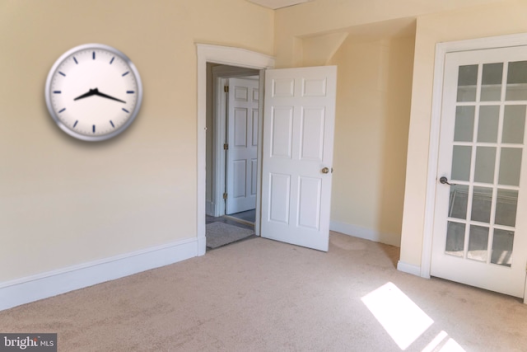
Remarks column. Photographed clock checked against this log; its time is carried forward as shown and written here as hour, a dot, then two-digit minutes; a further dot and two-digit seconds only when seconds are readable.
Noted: 8.18
